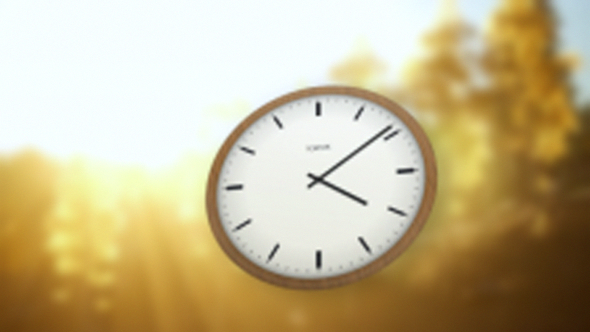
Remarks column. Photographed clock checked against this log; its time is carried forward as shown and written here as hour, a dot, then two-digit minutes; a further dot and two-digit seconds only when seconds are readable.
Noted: 4.09
